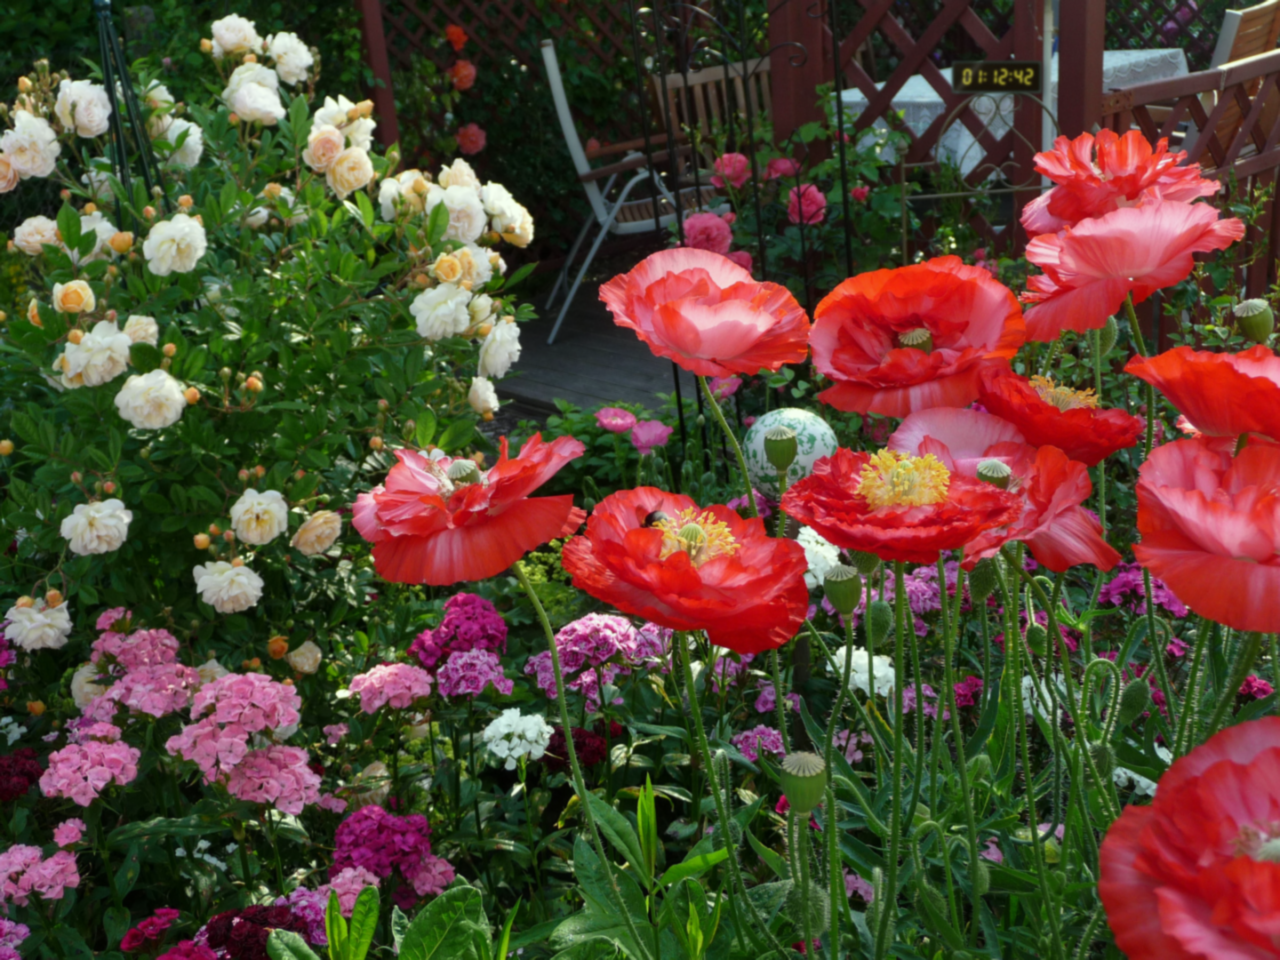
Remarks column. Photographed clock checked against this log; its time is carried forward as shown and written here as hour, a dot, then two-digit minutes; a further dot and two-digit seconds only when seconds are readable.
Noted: 1.12.42
